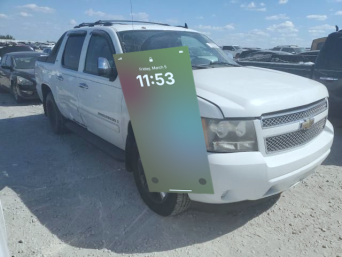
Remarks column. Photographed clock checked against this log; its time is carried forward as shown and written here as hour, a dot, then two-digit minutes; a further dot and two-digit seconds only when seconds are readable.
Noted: 11.53
